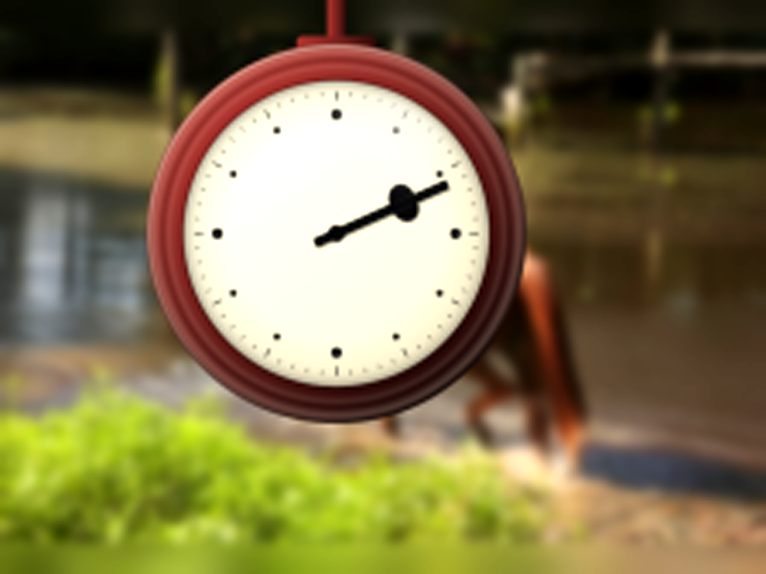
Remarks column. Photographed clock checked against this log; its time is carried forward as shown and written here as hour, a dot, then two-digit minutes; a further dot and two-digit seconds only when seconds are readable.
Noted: 2.11
